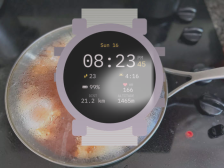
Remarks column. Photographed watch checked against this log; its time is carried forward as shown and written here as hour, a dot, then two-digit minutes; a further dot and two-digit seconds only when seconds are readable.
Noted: 8.23.45
